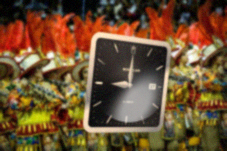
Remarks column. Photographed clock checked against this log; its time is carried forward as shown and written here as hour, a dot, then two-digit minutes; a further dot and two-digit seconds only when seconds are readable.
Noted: 9.00
